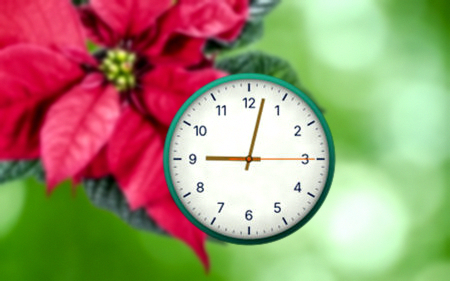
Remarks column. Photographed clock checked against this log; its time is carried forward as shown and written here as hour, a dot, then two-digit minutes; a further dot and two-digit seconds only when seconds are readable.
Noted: 9.02.15
